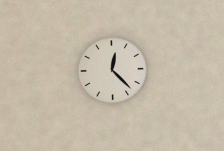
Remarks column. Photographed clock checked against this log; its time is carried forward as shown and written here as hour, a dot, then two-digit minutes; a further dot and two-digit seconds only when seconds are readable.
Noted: 12.23
